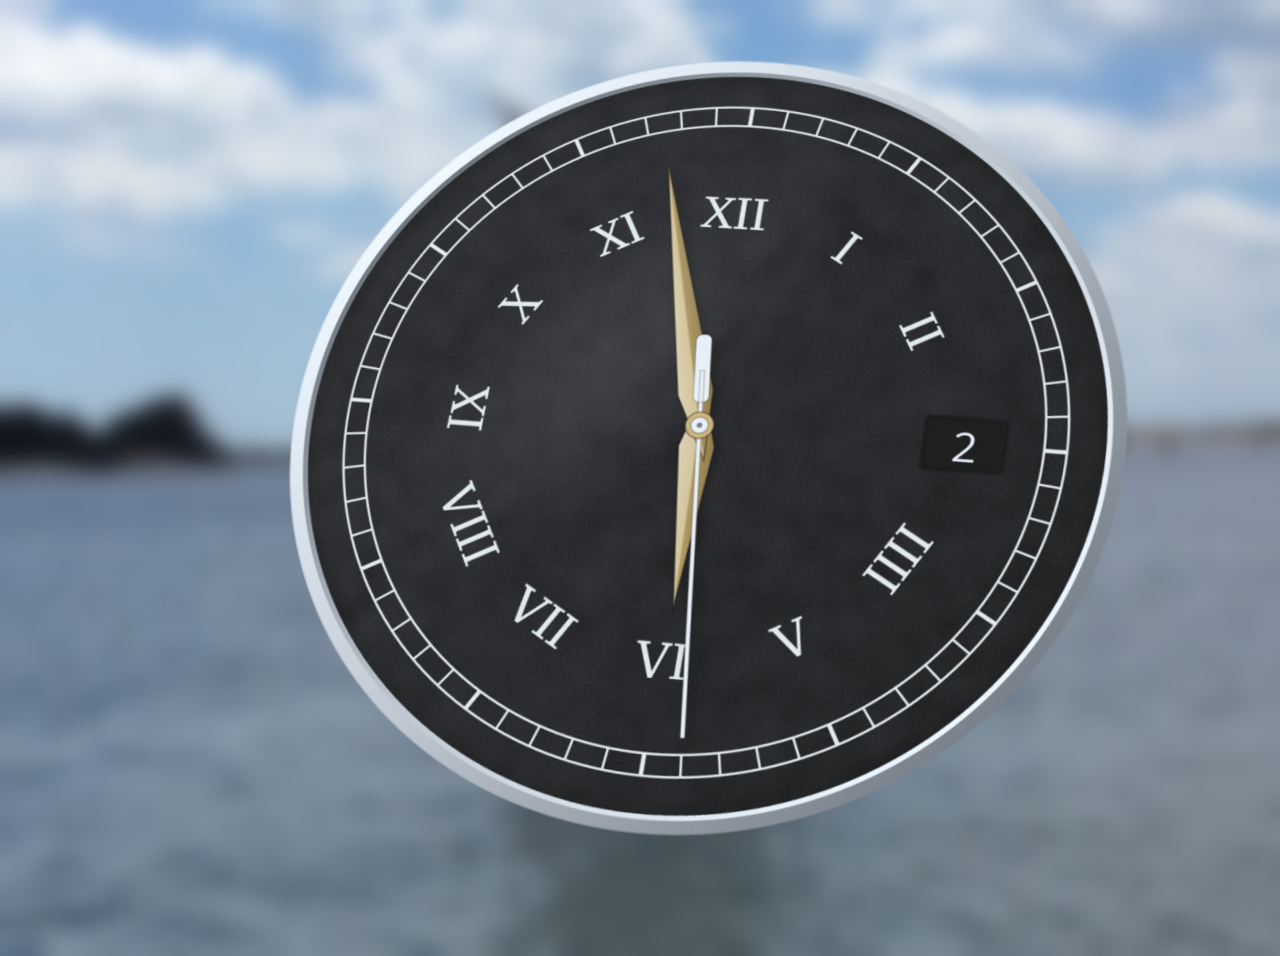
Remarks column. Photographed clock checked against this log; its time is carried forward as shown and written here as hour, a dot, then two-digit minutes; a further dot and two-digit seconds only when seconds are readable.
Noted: 5.57.29
